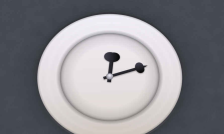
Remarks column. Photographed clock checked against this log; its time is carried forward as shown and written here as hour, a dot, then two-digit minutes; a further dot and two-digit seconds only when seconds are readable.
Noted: 12.12
